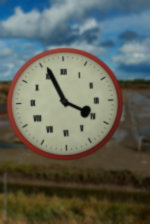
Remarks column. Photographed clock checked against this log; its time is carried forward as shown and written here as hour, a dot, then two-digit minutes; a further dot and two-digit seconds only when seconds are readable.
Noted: 3.56
